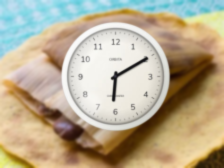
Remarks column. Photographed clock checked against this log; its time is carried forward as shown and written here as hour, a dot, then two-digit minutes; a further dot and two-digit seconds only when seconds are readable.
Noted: 6.10
